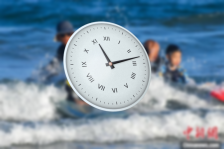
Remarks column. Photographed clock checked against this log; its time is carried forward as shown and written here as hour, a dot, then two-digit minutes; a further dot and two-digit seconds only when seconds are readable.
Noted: 11.13
